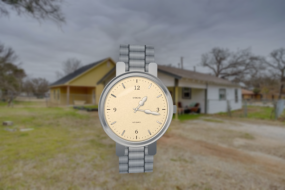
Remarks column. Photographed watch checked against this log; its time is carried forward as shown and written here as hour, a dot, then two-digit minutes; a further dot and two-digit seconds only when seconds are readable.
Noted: 1.17
